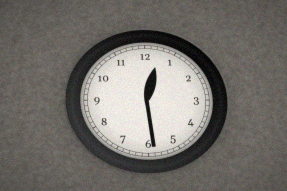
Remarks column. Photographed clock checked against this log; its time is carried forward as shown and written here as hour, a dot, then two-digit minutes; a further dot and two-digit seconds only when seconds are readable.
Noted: 12.29
